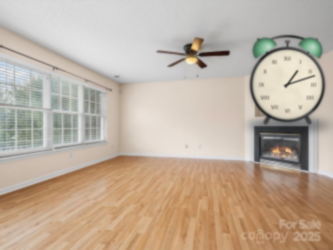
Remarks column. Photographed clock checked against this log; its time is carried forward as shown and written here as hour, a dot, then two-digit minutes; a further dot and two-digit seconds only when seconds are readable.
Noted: 1.12
